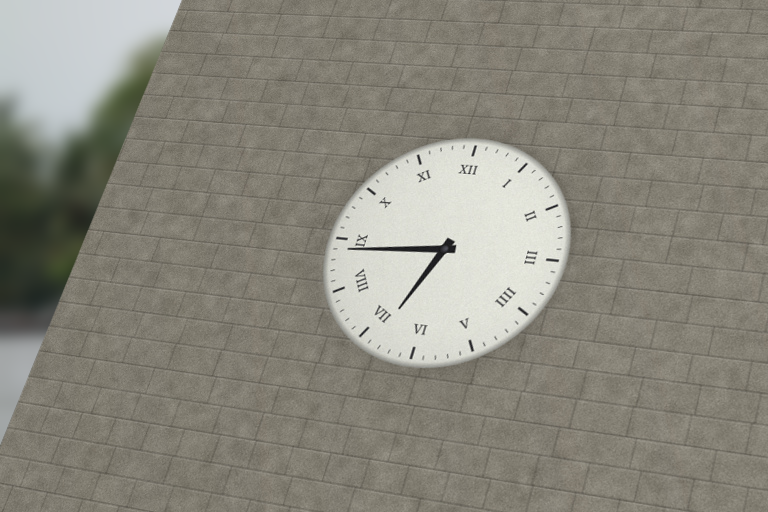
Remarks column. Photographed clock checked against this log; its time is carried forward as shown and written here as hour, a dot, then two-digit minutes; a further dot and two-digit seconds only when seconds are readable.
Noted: 6.44
